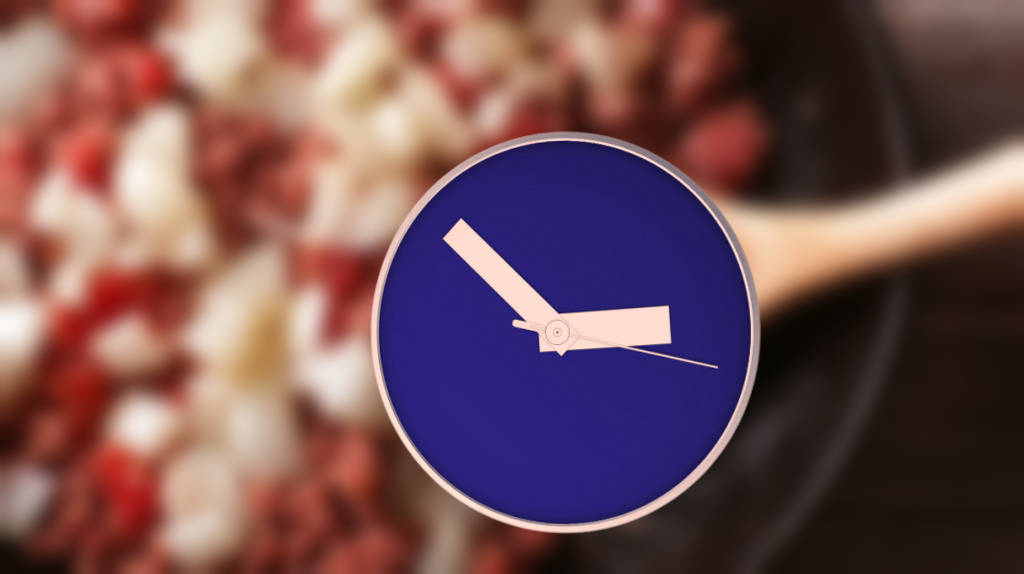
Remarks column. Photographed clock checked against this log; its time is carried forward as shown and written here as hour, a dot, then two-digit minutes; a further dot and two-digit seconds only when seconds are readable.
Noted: 2.52.17
